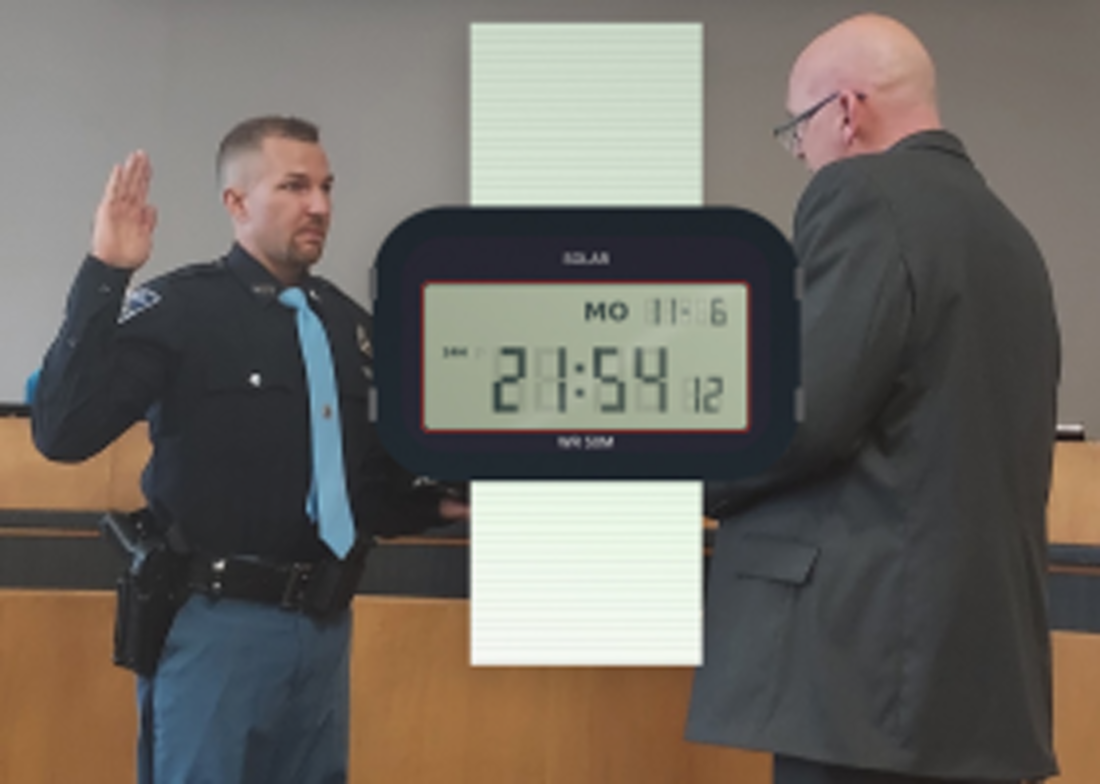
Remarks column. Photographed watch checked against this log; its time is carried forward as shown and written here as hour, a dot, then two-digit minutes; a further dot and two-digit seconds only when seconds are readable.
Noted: 21.54.12
